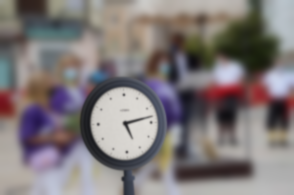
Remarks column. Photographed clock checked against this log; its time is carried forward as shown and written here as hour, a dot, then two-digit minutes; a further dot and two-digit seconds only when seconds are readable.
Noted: 5.13
